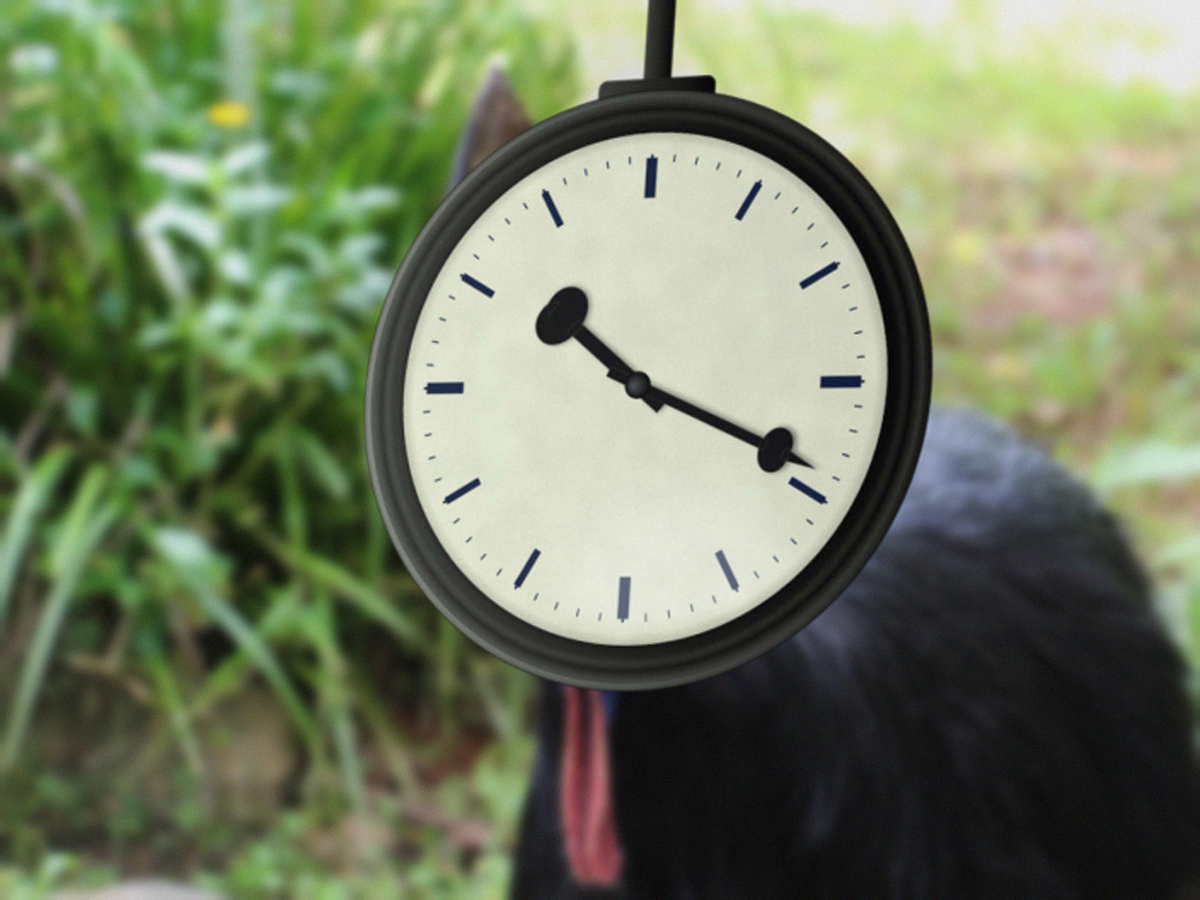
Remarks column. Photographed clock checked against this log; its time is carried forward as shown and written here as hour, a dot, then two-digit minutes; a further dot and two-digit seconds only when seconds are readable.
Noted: 10.19
